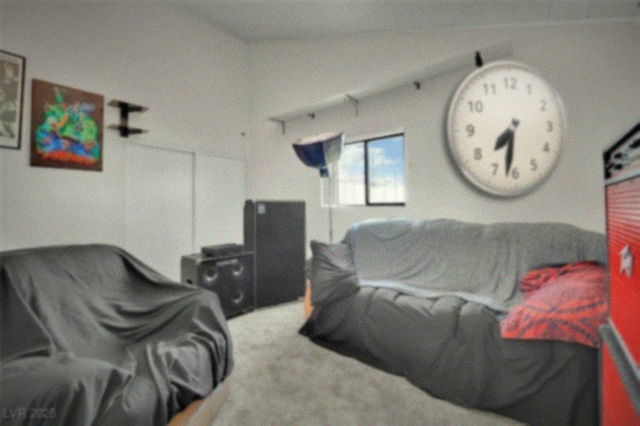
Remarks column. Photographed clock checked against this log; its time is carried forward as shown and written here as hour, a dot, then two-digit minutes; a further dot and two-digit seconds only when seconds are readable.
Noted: 7.32
